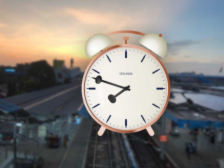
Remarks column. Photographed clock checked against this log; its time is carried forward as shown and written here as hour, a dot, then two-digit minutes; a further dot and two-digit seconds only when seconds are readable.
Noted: 7.48
